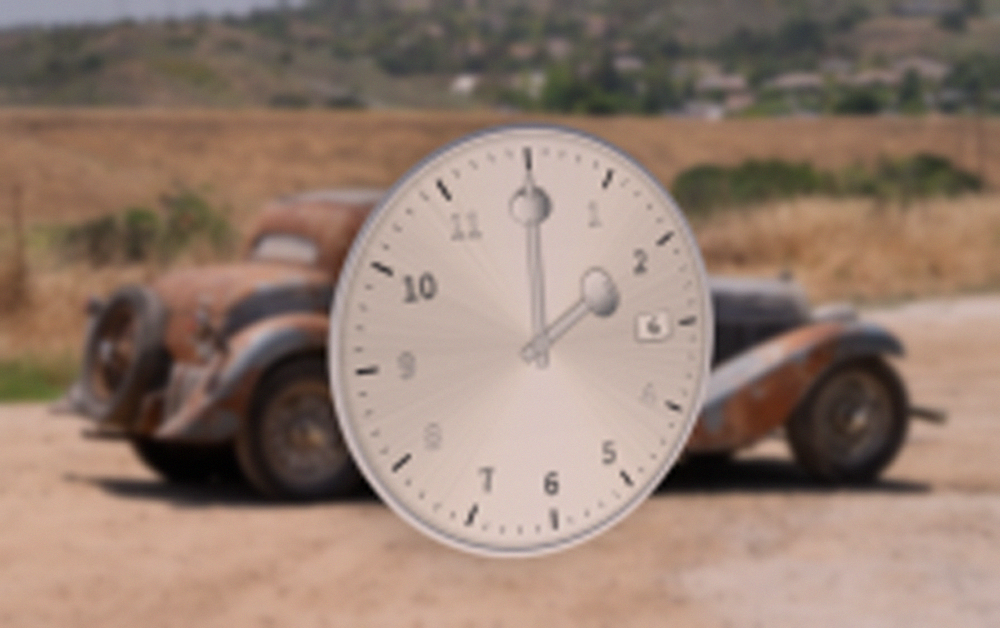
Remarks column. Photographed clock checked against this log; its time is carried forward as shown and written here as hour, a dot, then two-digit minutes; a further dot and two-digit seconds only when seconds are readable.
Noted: 2.00
